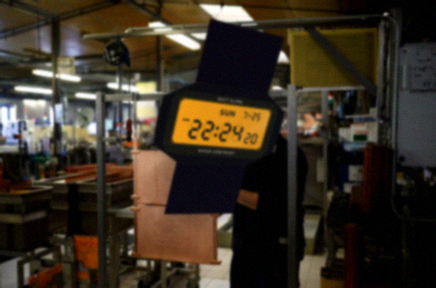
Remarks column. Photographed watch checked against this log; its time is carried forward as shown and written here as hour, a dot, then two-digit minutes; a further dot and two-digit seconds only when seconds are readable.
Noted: 22.24.20
